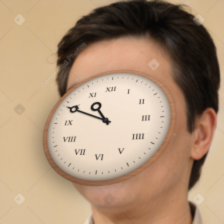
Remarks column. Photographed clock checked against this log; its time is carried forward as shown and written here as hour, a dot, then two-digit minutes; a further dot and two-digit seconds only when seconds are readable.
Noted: 10.49
